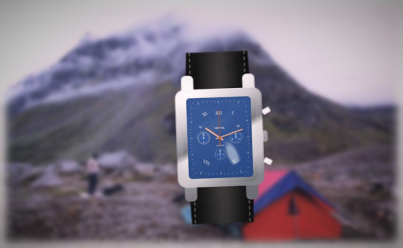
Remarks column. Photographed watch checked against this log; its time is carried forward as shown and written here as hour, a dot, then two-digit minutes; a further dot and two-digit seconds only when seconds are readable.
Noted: 10.12
